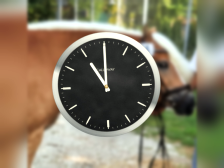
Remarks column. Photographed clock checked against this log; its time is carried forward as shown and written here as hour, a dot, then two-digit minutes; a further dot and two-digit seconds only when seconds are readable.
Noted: 11.00
